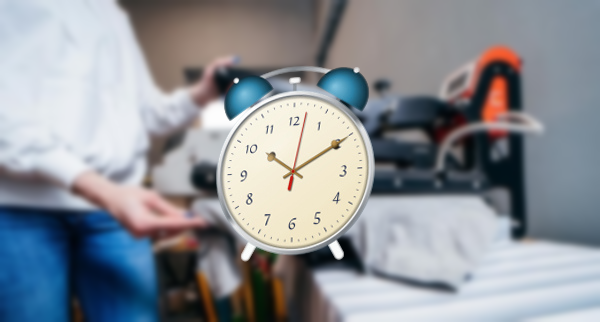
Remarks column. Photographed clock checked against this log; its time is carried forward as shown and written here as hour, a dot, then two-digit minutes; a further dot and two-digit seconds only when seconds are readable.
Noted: 10.10.02
